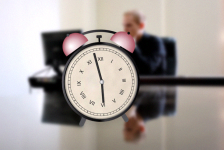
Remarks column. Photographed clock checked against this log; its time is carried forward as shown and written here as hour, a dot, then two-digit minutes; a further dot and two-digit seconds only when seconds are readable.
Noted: 5.58
